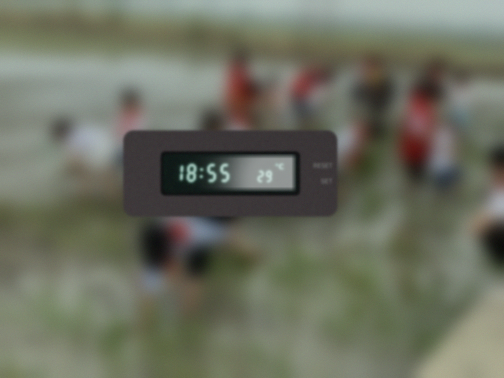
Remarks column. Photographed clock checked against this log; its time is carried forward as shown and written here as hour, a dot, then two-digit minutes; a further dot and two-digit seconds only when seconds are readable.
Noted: 18.55
